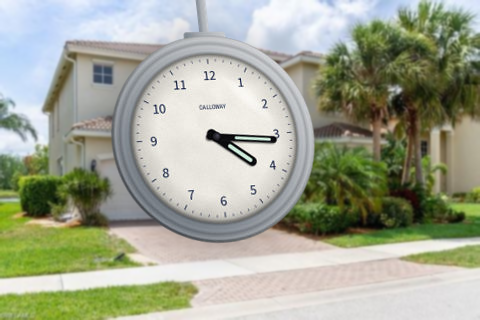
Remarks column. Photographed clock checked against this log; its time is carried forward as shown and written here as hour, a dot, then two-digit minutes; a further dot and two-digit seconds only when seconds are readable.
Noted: 4.16
